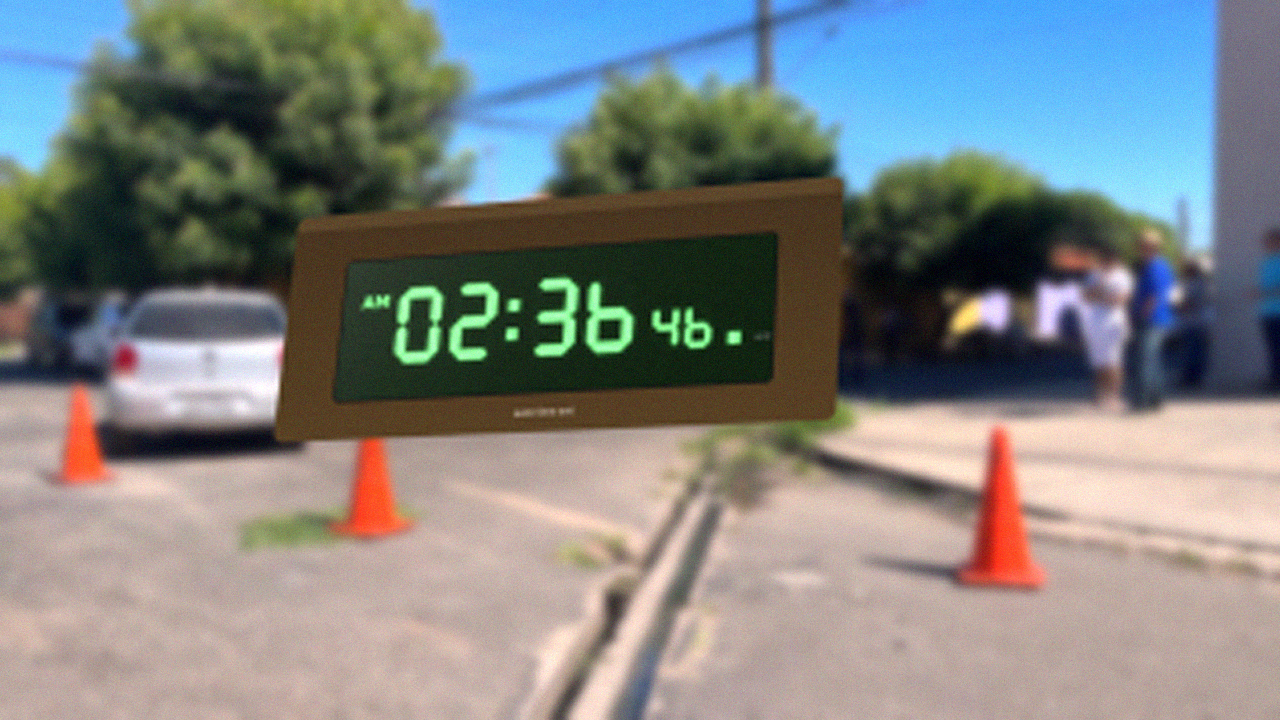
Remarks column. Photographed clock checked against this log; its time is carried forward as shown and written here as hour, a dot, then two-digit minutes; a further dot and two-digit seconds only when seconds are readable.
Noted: 2.36.46
